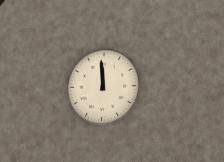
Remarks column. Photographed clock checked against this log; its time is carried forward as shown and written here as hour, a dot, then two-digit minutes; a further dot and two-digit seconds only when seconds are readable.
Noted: 11.59
